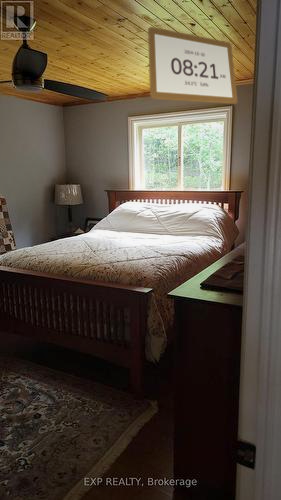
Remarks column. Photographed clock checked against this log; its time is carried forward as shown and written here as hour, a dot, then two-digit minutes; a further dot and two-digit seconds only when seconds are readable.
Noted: 8.21
